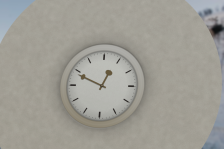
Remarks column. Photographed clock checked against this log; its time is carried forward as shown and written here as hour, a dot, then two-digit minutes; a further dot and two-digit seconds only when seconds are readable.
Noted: 12.49
